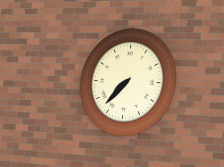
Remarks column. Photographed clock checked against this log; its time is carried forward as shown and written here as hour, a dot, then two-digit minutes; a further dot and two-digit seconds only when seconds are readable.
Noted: 7.37
